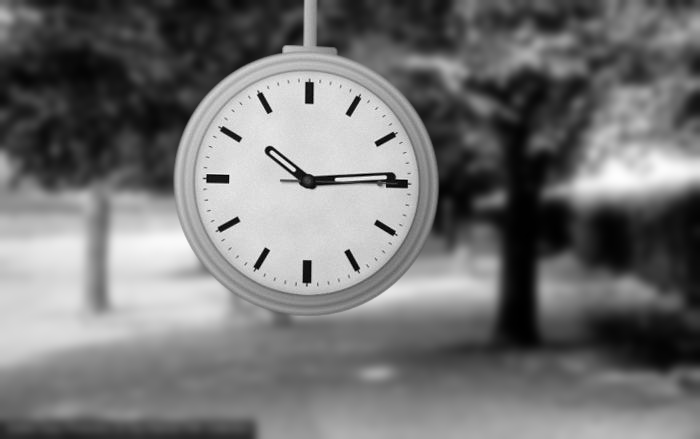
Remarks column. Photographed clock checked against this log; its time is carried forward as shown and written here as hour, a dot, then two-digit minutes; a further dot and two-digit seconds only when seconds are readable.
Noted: 10.14.15
